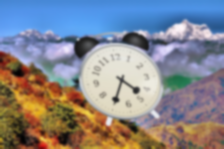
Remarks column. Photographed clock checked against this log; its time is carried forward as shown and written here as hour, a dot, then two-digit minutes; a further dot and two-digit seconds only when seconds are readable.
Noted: 4.35
